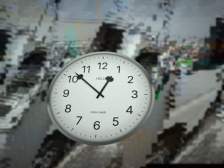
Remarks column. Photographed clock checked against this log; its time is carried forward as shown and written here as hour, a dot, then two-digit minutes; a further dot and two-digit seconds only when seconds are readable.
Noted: 12.52
